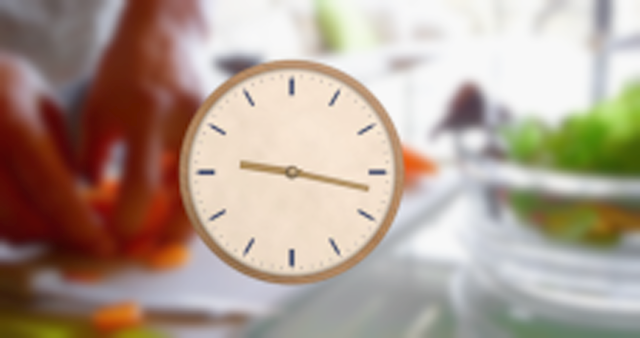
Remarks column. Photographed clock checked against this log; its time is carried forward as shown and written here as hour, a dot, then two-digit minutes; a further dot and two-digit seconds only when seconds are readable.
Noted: 9.17
